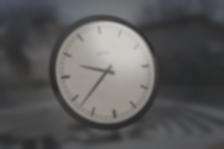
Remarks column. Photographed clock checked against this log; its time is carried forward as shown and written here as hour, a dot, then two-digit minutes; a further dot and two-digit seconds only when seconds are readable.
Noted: 9.38
